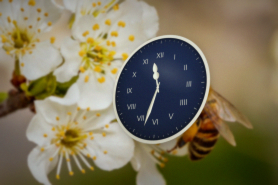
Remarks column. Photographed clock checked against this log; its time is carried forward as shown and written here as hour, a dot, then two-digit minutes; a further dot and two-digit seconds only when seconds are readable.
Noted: 11.33
